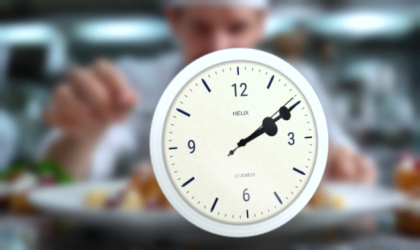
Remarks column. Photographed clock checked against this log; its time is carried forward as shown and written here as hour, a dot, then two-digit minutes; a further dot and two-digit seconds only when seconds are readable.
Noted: 2.10.09
